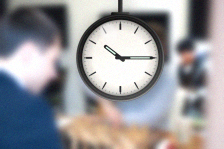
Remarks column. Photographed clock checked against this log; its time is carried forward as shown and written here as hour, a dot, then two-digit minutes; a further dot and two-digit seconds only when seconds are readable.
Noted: 10.15
